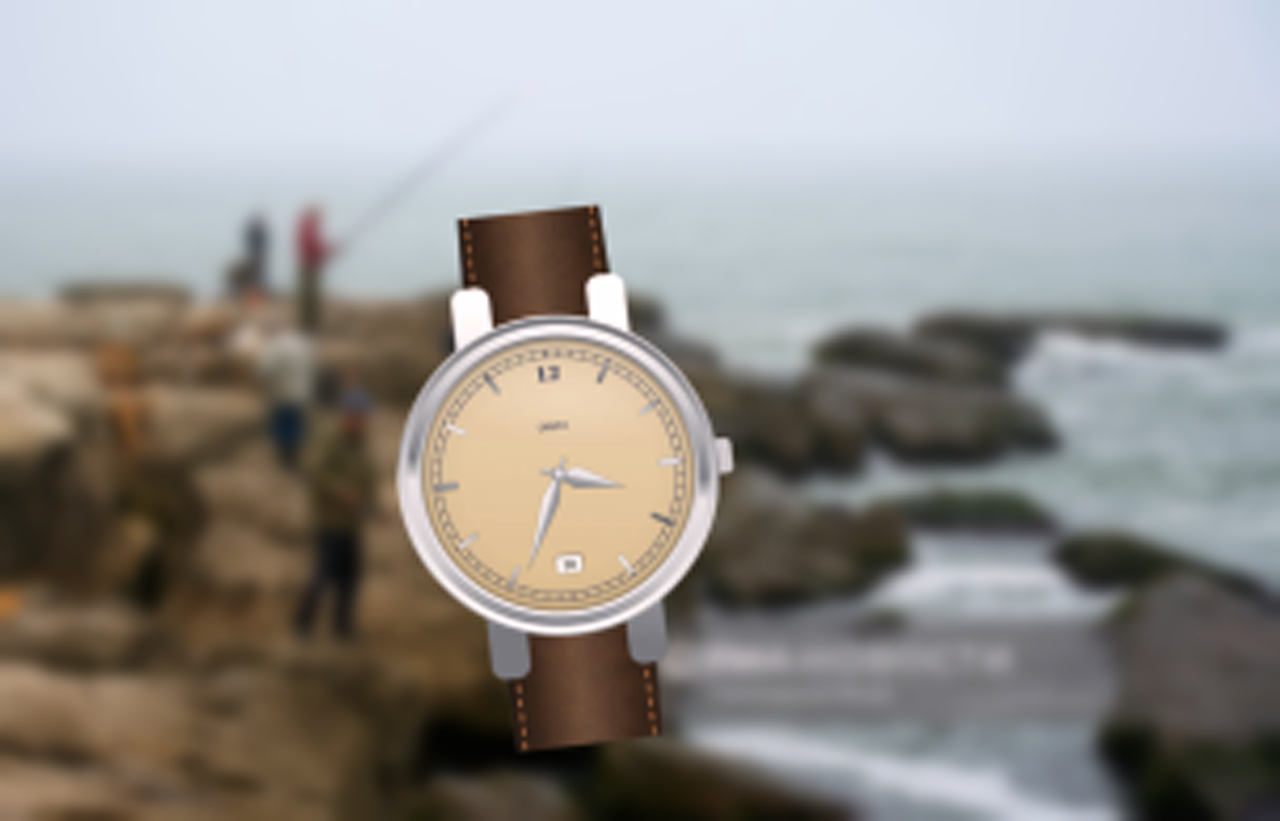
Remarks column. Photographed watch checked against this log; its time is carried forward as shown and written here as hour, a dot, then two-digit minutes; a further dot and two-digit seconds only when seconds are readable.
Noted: 3.34
